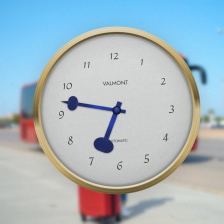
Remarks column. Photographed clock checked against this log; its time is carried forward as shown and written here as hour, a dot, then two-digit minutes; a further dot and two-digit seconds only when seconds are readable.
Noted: 6.47
